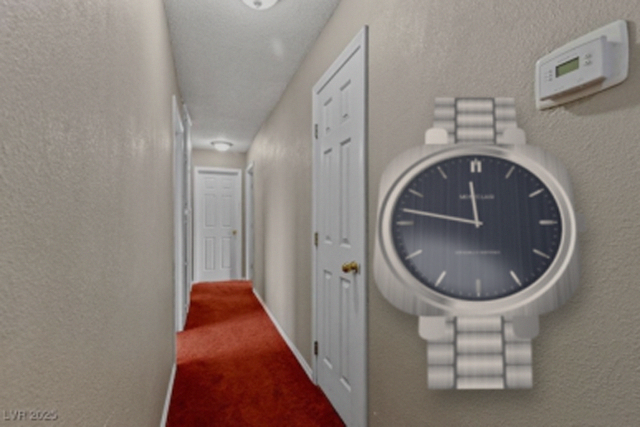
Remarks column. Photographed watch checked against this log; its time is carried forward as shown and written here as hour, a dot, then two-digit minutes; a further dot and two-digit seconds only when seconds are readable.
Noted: 11.47
